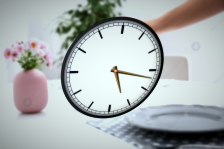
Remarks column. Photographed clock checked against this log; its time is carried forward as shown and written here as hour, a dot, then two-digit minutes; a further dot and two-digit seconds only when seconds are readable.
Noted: 5.17
